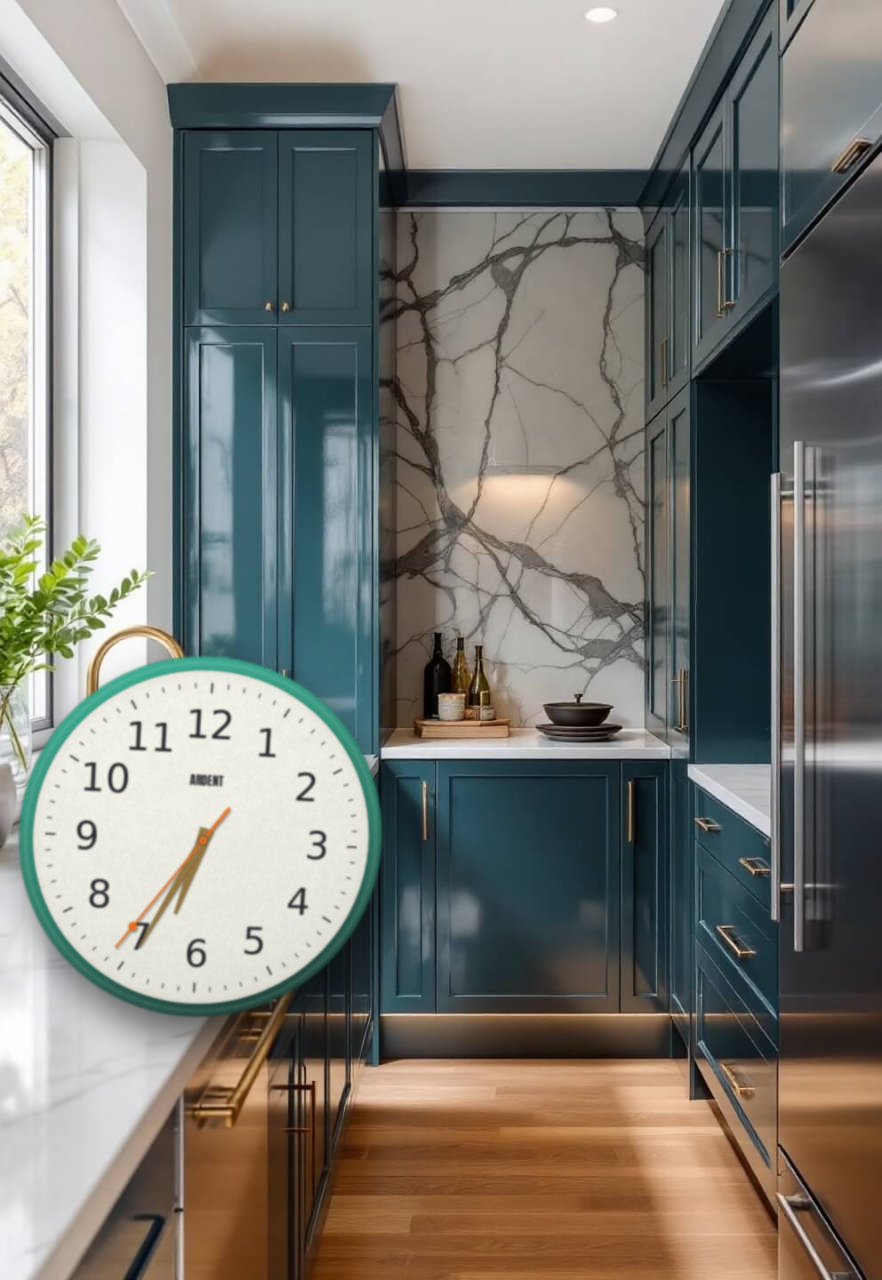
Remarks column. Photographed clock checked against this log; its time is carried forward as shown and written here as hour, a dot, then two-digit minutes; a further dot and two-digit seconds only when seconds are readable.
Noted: 6.34.36
